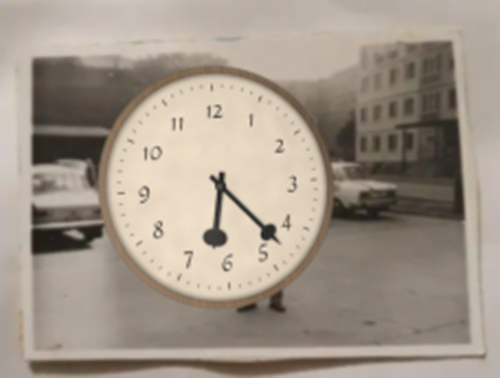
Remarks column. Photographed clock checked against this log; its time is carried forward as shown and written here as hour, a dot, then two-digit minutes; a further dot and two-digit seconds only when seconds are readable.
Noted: 6.23
